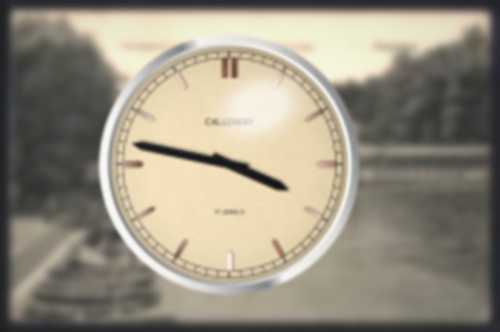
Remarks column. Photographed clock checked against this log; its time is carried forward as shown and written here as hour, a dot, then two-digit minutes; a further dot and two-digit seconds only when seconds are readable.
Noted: 3.47
